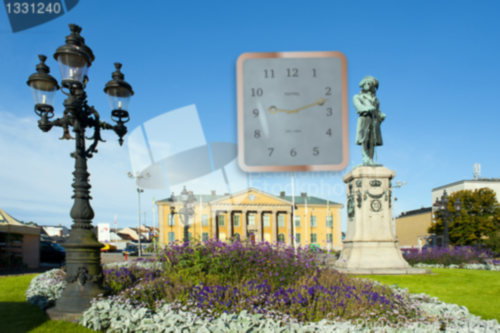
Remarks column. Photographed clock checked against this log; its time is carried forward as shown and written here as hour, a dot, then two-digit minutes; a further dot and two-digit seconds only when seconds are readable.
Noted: 9.12
